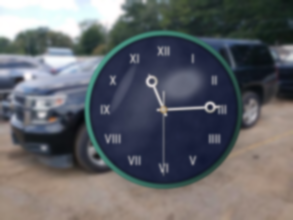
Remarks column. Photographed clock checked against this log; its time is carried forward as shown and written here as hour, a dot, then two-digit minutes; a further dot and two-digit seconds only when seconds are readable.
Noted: 11.14.30
